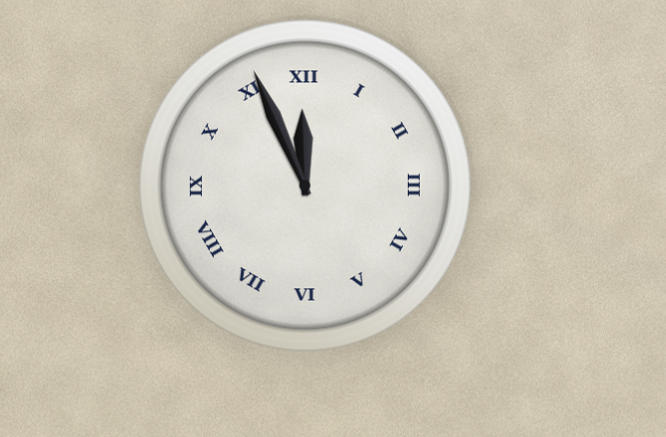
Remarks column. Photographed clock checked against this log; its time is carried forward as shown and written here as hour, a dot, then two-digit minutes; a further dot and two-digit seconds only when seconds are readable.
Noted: 11.56
